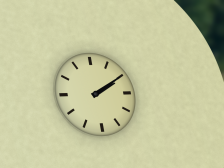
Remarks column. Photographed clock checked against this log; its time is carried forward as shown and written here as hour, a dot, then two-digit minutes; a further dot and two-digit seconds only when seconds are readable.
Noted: 2.10
